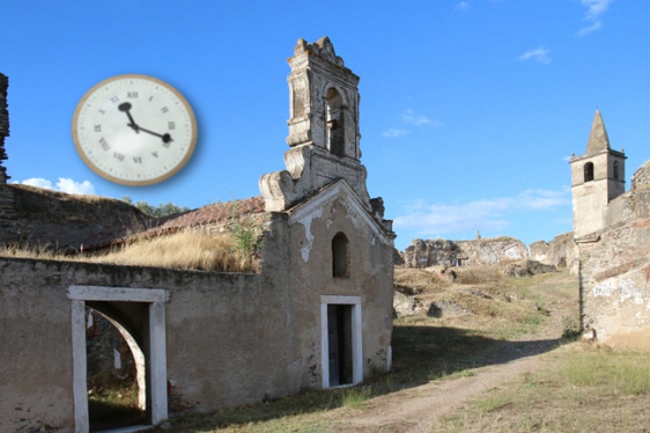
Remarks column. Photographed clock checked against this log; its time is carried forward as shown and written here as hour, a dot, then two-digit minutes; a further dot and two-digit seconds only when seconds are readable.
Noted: 11.19
